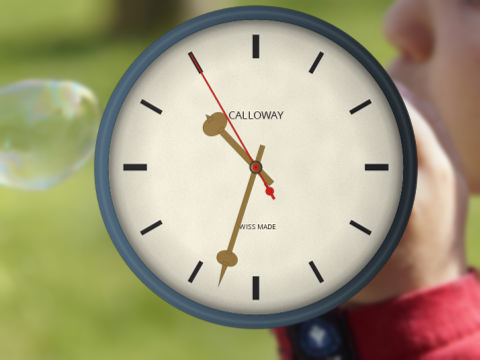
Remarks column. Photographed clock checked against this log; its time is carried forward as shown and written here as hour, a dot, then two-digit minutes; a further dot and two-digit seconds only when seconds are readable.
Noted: 10.32.55
